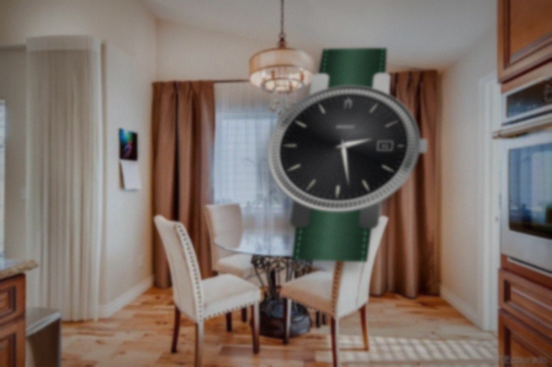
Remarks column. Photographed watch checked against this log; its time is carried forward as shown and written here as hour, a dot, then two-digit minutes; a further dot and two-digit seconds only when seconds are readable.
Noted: 2.28
